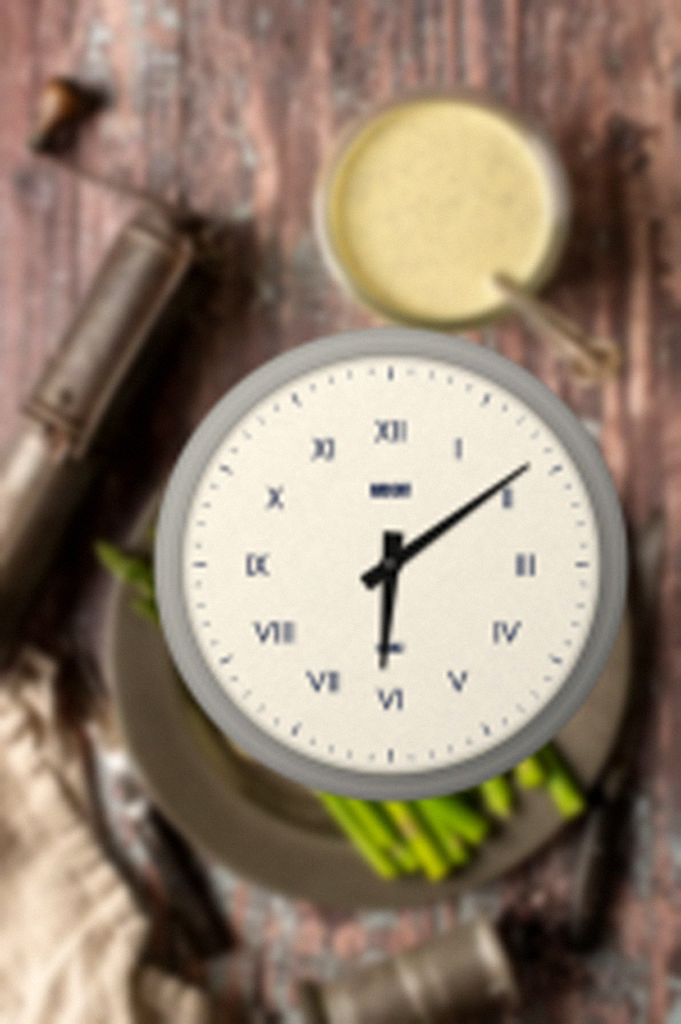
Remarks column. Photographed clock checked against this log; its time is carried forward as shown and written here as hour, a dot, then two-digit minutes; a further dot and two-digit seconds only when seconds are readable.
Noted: 6.09
